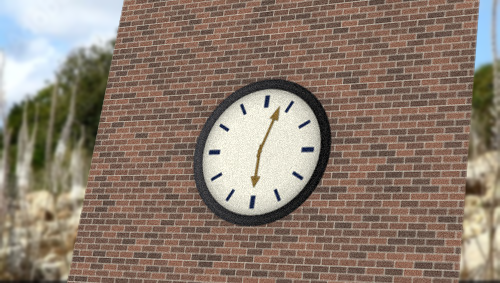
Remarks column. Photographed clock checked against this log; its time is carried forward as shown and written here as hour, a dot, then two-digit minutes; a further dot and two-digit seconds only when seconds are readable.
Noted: 6.03
